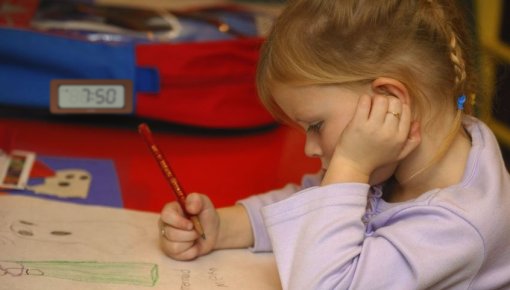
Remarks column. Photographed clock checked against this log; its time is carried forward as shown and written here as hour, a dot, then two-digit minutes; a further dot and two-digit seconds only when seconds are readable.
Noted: 7.50
